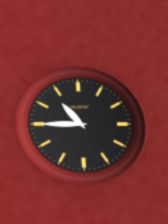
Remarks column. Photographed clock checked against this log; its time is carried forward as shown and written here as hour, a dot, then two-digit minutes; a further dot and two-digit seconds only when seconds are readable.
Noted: 10.45
